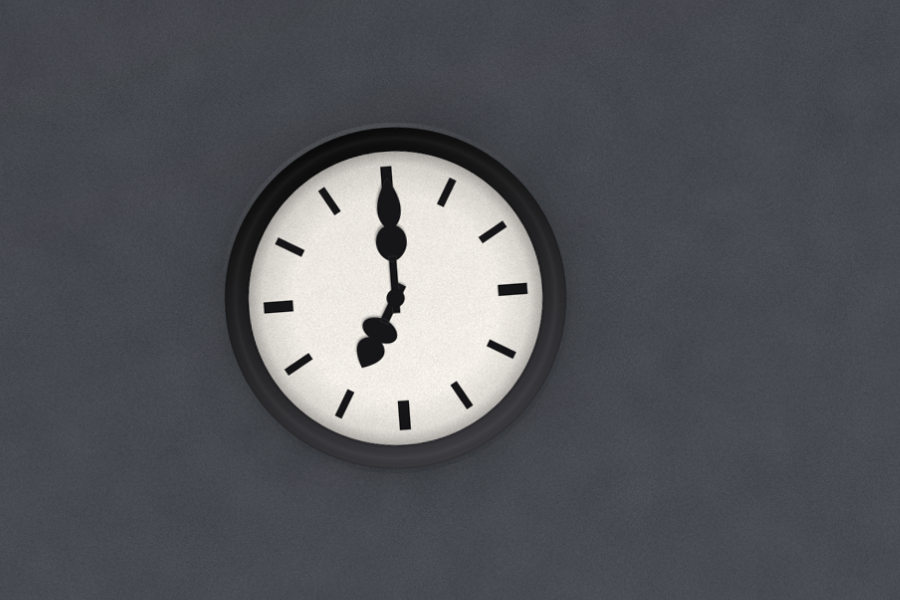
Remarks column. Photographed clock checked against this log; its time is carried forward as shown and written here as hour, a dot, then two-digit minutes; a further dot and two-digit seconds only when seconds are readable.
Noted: 7.00
